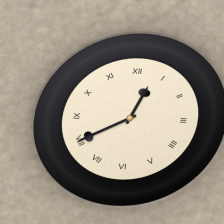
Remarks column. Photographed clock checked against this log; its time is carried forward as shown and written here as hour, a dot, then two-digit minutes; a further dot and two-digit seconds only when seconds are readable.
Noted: 12.40
